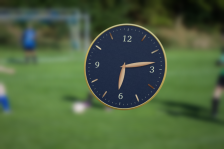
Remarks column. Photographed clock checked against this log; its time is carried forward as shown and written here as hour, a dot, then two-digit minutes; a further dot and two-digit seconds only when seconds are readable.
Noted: 6.13
